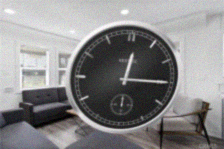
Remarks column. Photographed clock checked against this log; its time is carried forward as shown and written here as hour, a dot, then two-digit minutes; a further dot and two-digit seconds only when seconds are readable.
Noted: 12.15
